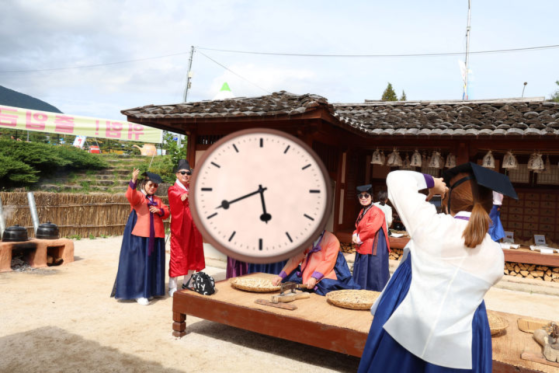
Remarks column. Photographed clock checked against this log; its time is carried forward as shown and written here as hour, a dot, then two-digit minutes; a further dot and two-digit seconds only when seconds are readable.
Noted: 5.41
